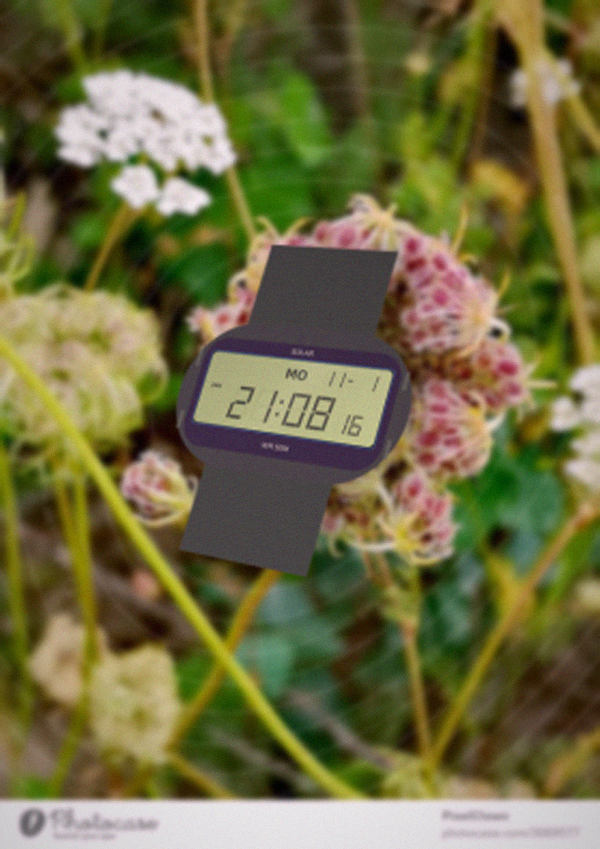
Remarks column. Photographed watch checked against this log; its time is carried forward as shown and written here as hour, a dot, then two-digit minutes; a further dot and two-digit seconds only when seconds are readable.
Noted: 21.08.16
